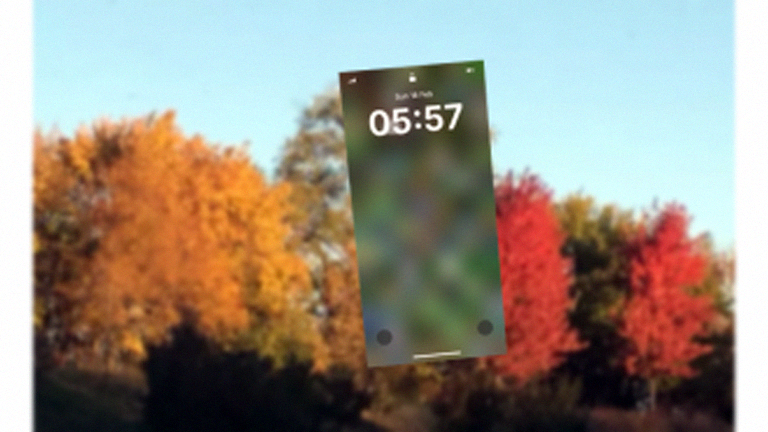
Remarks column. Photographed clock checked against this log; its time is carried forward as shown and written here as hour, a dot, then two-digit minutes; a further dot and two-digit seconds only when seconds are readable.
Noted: 5.57
